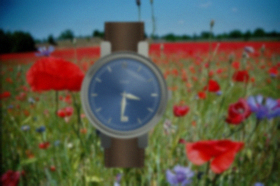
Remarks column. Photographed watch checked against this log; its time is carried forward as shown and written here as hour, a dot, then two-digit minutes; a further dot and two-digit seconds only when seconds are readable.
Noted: 3.31
